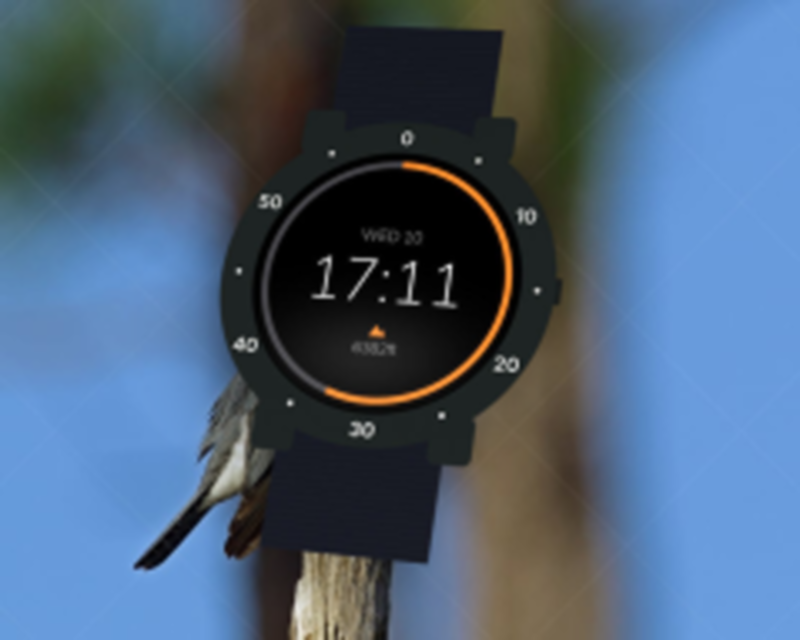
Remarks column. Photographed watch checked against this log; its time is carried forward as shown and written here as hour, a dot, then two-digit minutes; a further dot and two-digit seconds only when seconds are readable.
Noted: 17.11
